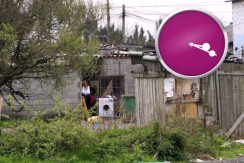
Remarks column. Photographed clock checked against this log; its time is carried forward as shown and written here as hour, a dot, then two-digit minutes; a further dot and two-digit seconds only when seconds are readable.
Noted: 3.19
